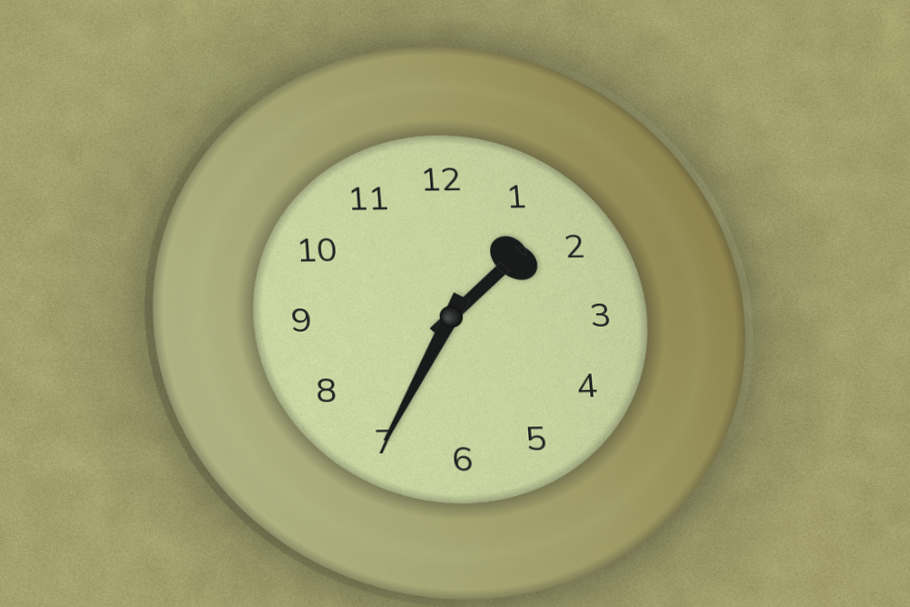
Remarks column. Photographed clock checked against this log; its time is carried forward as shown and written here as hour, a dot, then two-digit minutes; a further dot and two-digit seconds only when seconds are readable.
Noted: 1.35
